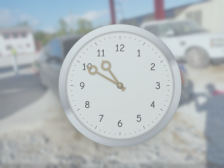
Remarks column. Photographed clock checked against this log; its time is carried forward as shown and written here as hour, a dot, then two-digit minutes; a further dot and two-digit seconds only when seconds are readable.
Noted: 10.50
